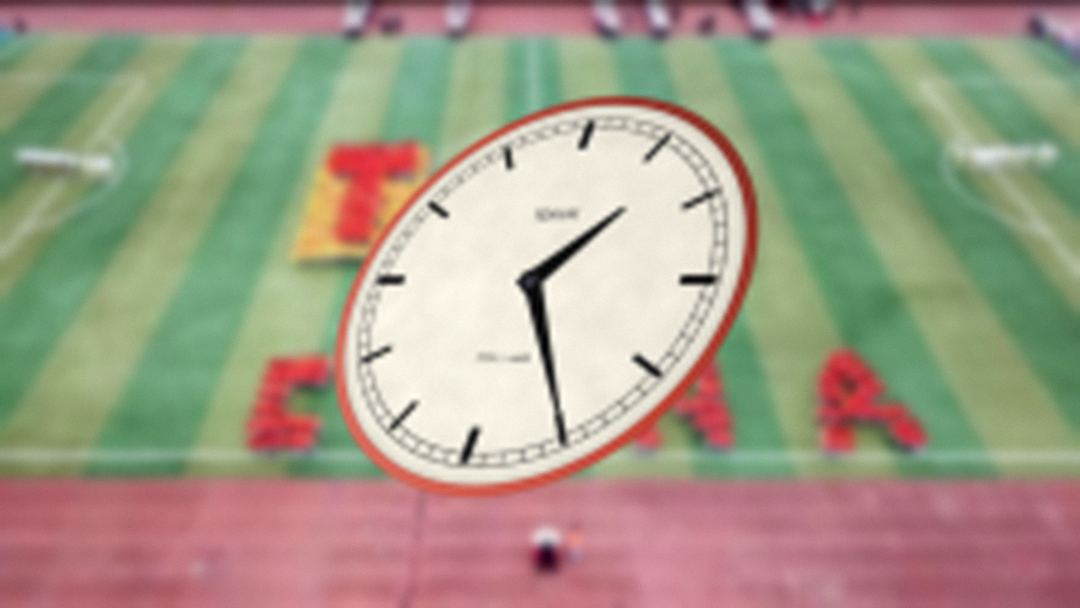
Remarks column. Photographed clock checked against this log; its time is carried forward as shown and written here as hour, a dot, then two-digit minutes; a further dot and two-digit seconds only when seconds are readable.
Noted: 1.25
